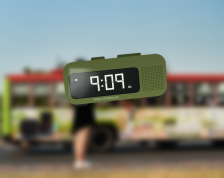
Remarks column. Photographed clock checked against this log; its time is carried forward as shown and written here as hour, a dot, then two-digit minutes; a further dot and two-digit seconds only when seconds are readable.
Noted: 9.09
